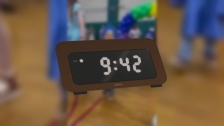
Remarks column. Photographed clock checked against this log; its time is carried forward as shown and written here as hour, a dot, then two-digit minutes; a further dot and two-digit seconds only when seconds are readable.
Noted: 9.42
